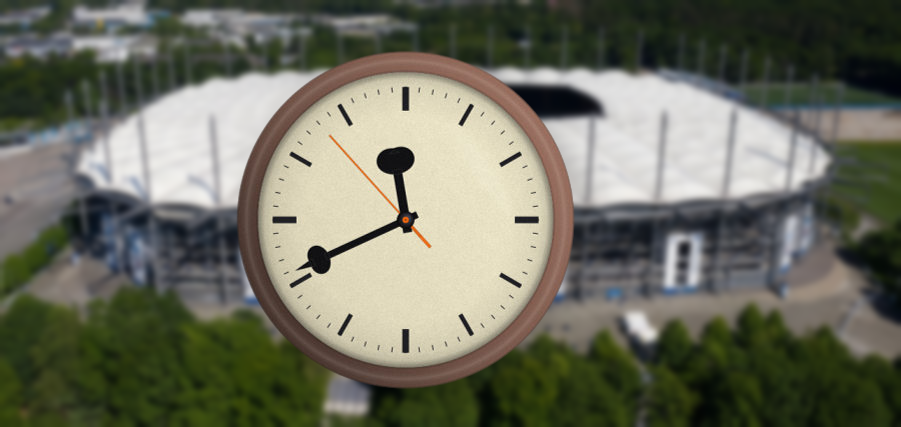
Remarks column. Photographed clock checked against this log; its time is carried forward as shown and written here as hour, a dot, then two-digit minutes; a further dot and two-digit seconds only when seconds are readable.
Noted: 11.40.53
